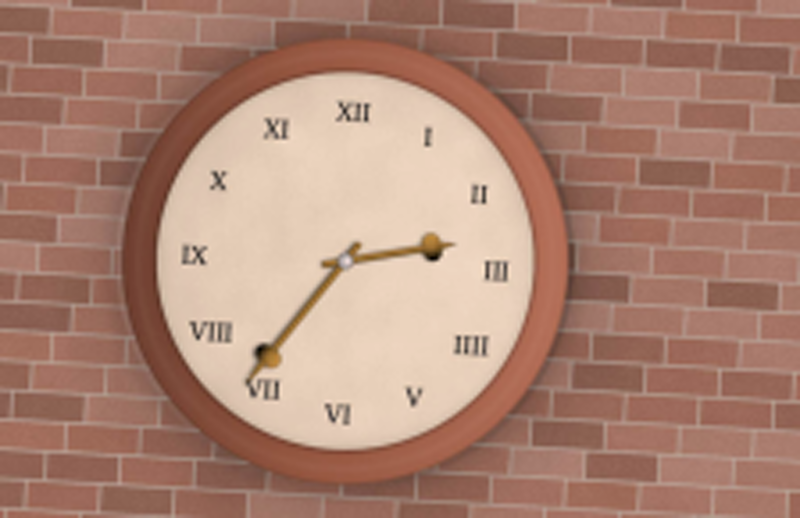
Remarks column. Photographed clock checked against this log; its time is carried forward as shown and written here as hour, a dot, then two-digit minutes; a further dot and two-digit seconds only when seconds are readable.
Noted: 2.36
